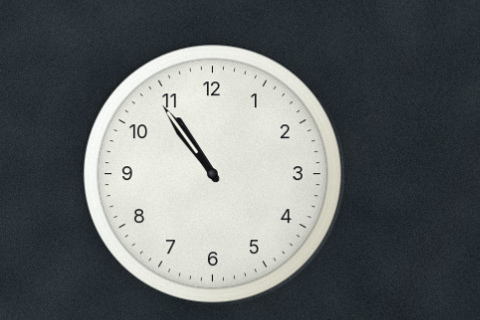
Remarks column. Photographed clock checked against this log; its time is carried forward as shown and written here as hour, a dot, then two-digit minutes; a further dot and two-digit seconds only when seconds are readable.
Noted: 10.54
